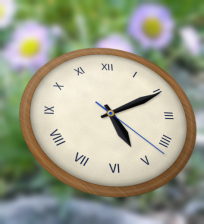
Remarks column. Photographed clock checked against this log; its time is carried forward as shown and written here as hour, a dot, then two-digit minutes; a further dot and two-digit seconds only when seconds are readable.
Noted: 5.10.22
